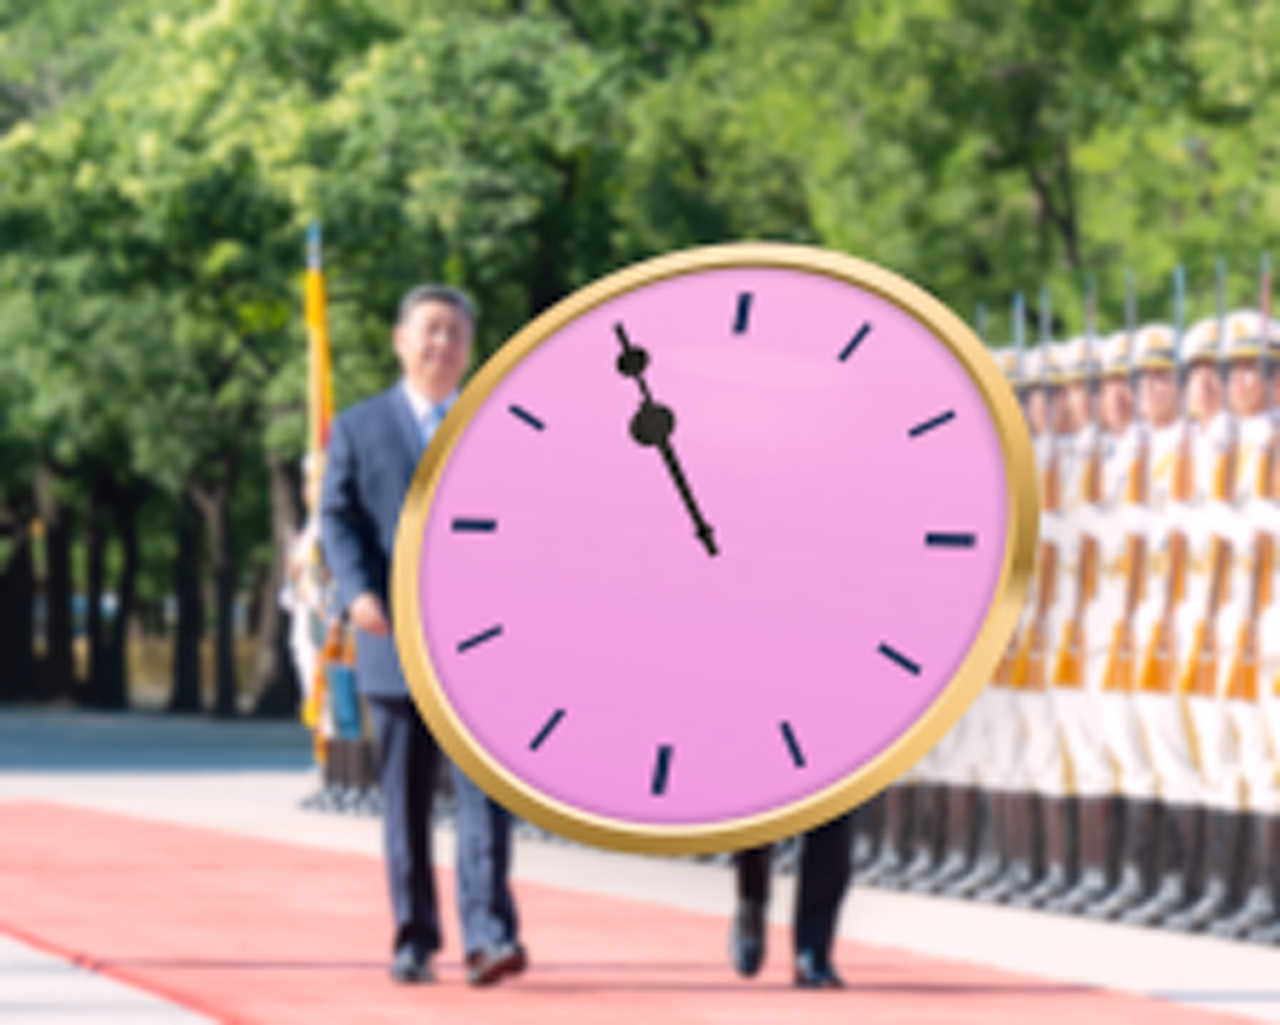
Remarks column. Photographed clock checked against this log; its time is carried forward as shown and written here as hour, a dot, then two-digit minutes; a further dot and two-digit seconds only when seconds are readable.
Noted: 10.55
